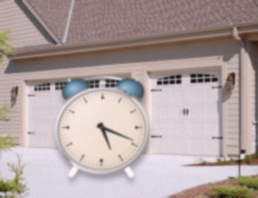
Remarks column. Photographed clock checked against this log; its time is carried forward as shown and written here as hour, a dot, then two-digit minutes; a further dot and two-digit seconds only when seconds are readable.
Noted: 5.19
